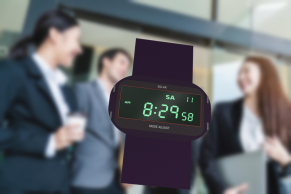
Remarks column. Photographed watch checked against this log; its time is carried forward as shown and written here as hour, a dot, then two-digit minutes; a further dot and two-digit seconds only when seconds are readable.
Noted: 8.29.58
